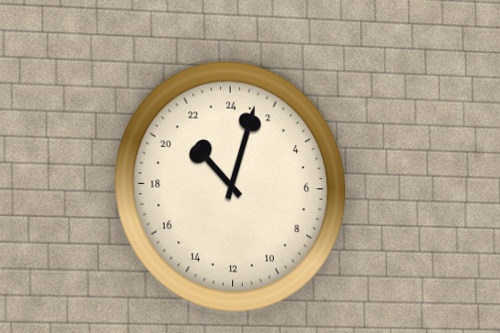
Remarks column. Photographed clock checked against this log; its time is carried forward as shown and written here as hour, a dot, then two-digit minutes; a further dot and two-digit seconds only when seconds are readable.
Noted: 21.03
